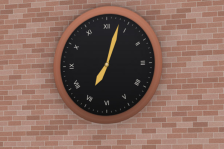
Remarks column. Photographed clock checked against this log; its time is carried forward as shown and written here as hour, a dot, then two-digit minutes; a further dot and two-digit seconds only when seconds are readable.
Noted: 7.03
